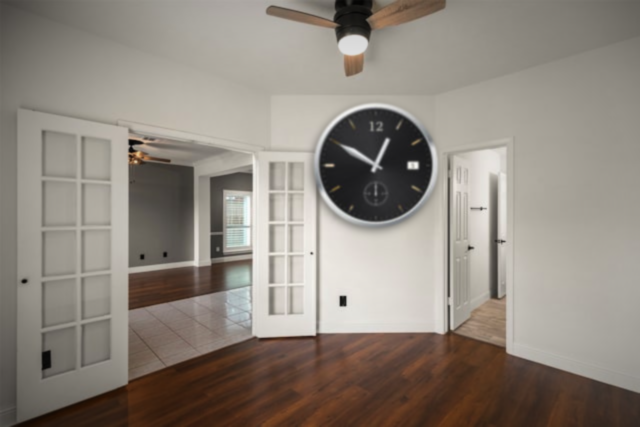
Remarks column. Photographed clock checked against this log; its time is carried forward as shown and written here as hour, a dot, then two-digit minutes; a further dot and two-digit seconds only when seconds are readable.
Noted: 12.50
